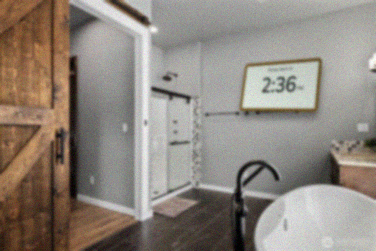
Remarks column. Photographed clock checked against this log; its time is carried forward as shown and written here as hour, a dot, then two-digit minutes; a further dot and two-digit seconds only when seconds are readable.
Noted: 2.36
